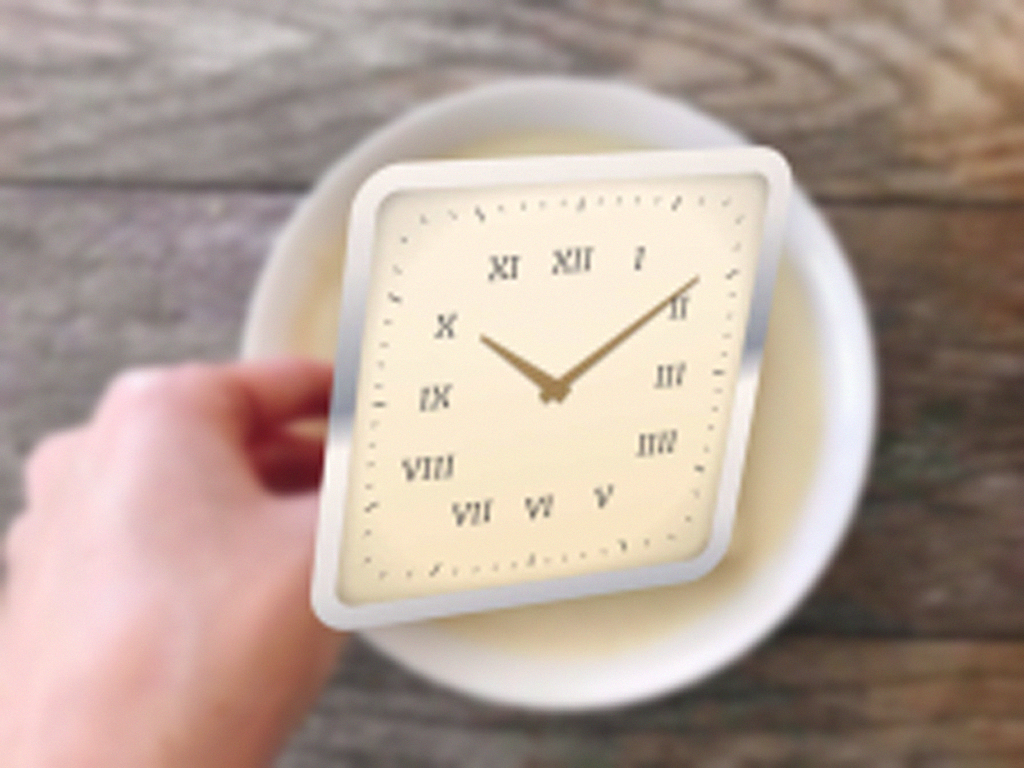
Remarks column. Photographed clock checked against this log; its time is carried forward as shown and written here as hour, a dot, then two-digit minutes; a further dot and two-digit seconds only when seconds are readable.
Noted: 10.09
